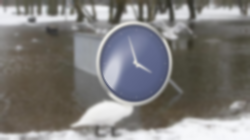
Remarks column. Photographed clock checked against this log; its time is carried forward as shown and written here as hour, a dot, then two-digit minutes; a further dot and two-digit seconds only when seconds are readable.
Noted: 3.57
